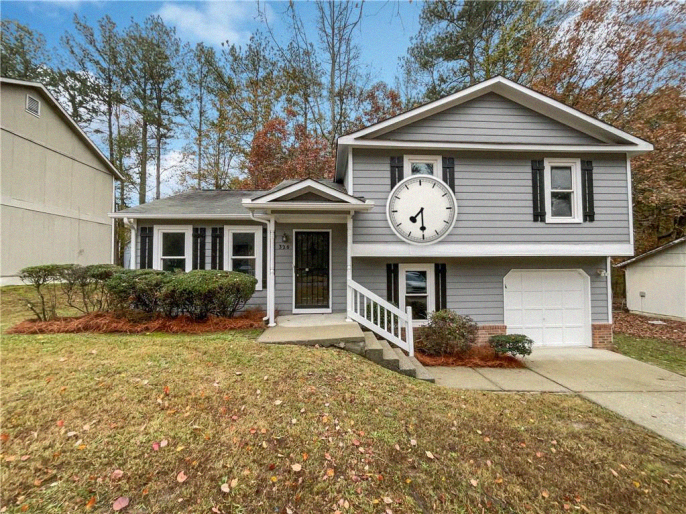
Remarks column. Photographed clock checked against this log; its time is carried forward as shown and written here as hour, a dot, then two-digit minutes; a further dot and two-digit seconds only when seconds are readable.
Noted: 7.30
